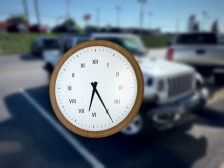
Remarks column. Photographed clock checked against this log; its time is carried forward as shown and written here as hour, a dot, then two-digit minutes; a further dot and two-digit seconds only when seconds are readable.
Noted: 6.25
